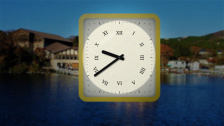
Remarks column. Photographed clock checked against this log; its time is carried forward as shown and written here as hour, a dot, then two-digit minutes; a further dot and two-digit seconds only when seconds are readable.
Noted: 9.39
